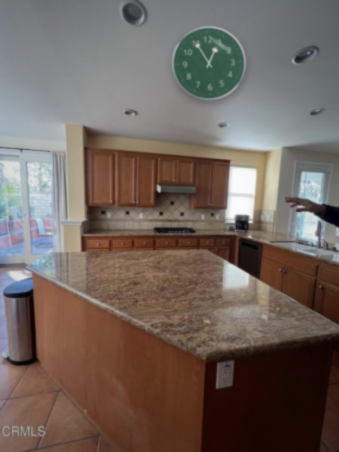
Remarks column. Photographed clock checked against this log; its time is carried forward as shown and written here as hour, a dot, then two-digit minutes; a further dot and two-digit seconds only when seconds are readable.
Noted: 12.55
